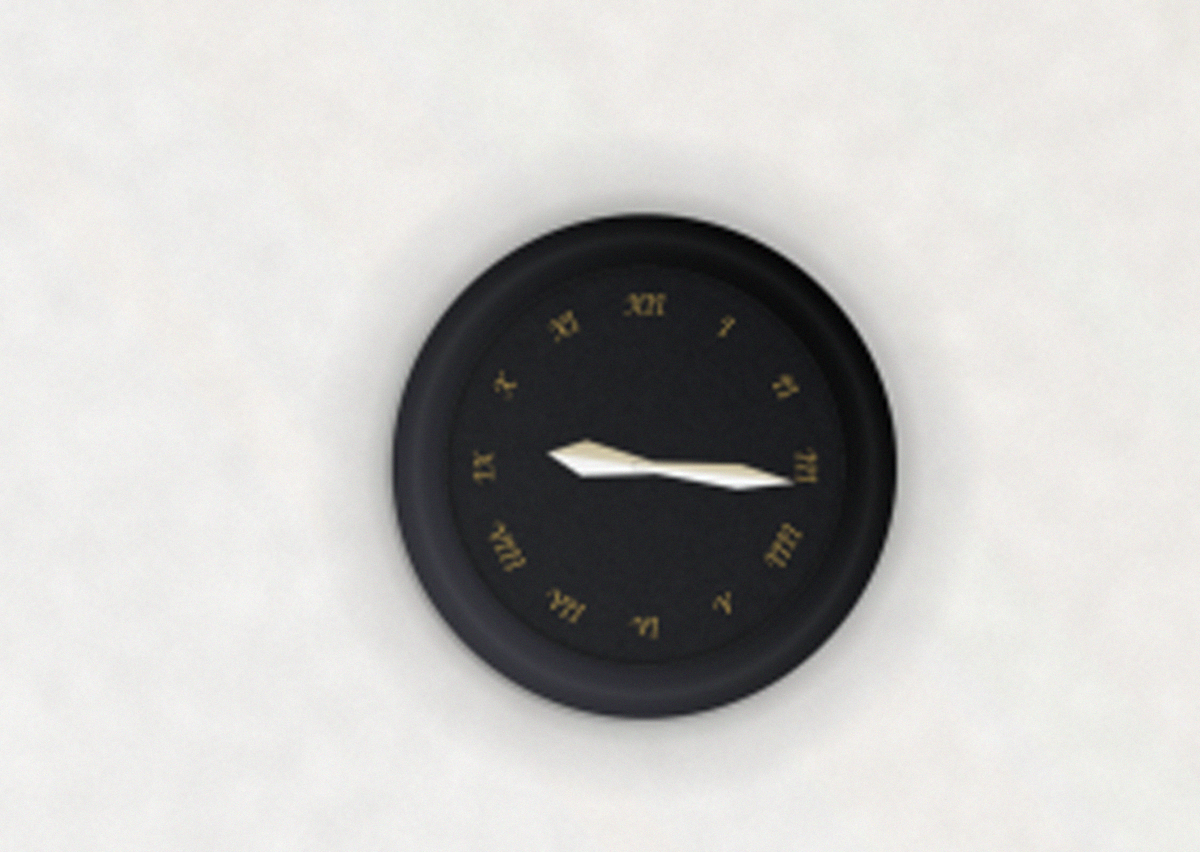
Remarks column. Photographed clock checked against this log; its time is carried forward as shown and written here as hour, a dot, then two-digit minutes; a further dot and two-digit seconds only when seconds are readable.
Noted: 9.16
